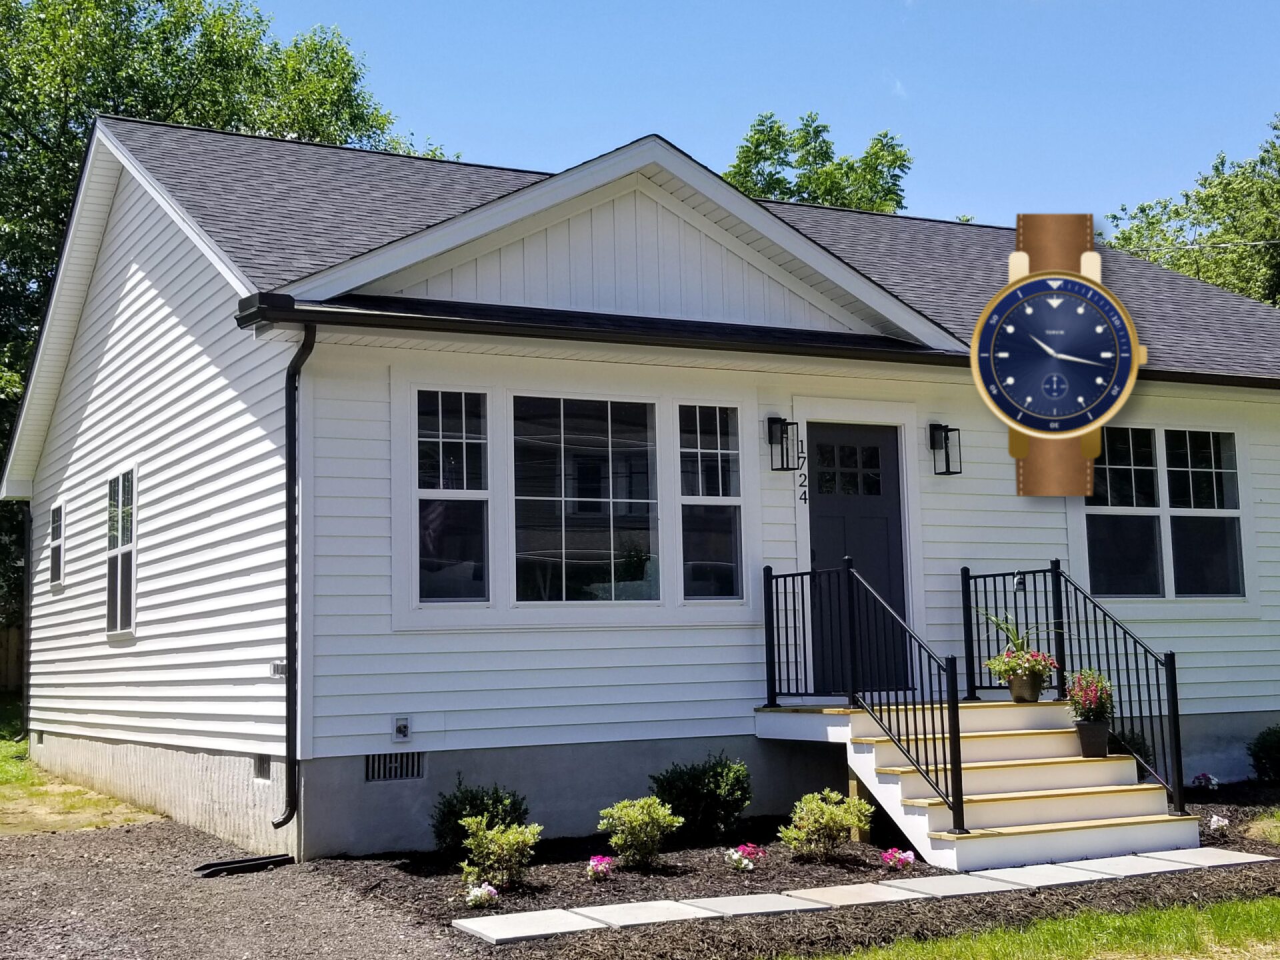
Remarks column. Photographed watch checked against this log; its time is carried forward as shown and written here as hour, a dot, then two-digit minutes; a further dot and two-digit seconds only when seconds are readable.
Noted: 10.17
